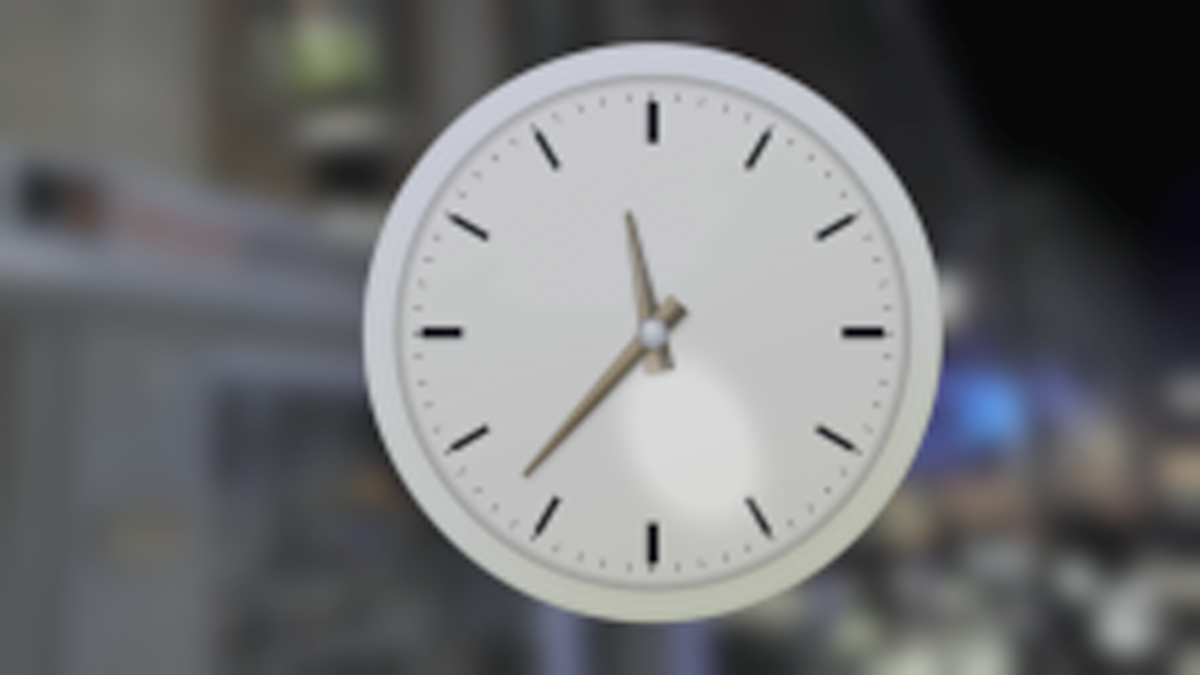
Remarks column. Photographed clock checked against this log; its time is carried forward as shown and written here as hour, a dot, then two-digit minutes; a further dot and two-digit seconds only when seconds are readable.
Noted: 11.37
